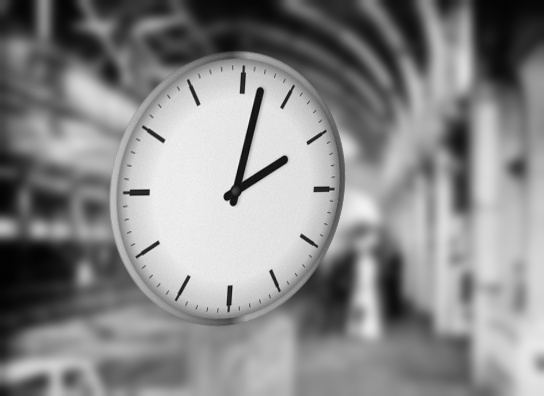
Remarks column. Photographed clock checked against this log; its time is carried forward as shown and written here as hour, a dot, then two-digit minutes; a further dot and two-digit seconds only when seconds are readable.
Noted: 2.02
